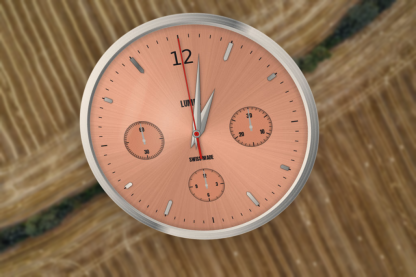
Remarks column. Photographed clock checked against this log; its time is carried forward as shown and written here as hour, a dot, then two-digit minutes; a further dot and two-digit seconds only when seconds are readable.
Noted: 1.02
